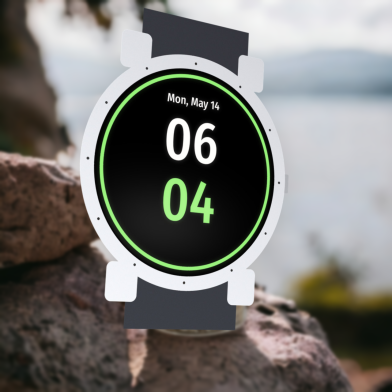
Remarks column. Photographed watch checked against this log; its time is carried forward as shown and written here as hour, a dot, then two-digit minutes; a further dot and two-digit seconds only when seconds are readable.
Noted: 6.04
